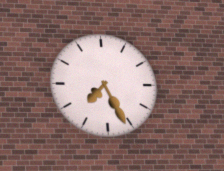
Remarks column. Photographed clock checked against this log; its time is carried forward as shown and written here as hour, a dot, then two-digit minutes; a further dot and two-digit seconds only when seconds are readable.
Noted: 7.26
